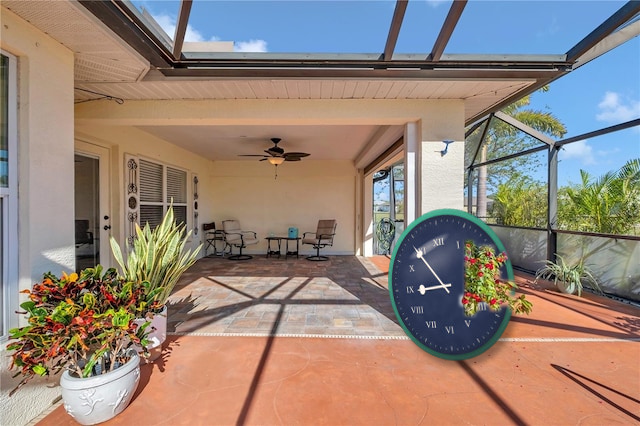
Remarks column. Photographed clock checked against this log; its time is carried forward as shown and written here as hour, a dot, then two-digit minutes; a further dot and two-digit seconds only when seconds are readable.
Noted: 8.54
